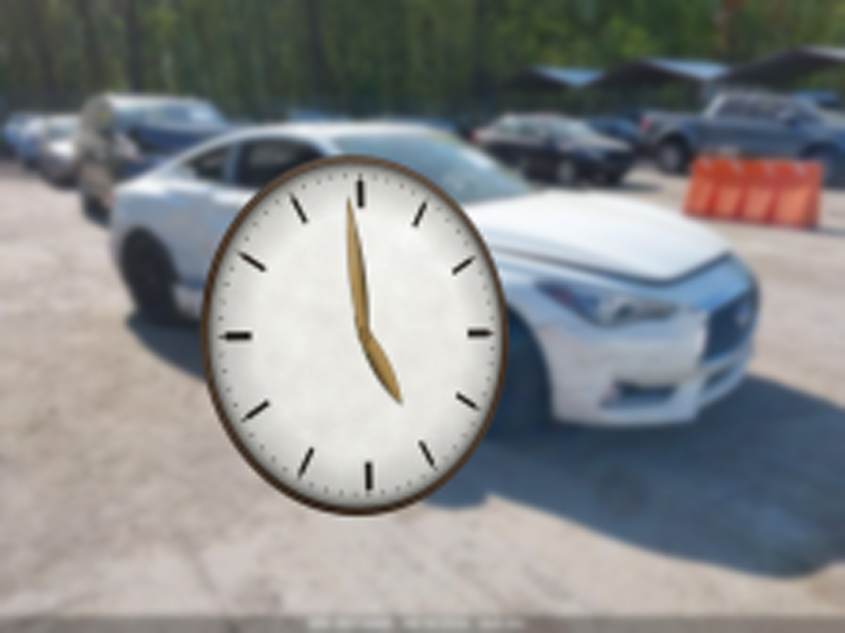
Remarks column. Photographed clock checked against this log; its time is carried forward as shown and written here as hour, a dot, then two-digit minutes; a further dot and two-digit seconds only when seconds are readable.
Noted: 4.59
